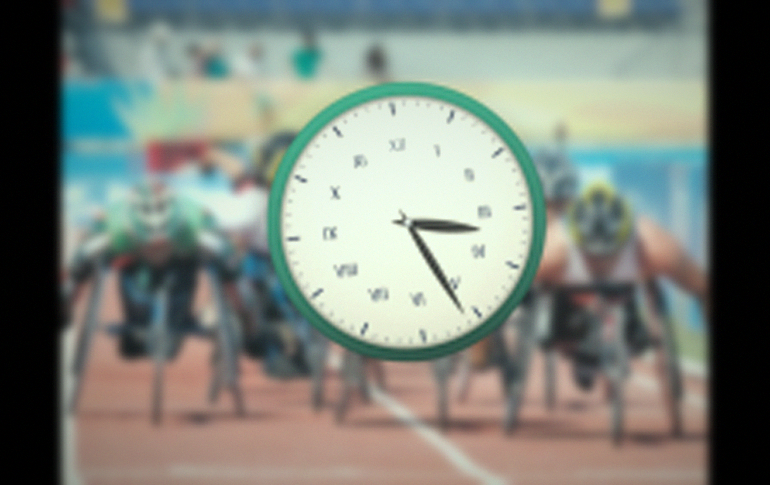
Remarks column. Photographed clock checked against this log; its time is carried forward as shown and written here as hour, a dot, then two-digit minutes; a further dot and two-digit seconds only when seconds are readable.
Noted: 3.26
